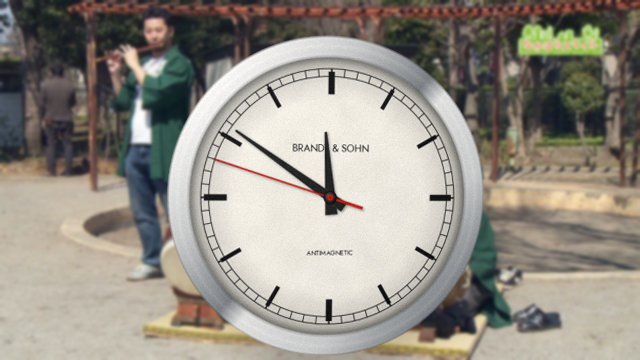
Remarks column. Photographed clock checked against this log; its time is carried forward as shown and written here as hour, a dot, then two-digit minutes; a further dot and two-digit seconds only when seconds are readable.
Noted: 11.50.48
